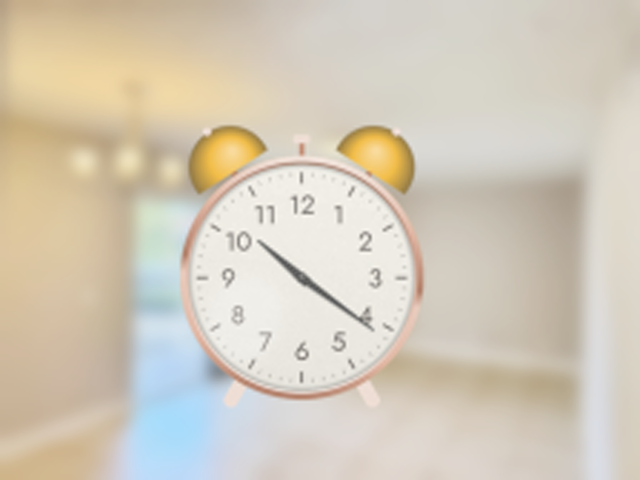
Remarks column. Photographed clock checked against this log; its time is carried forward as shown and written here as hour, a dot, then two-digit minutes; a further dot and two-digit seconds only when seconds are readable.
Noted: 10.21
